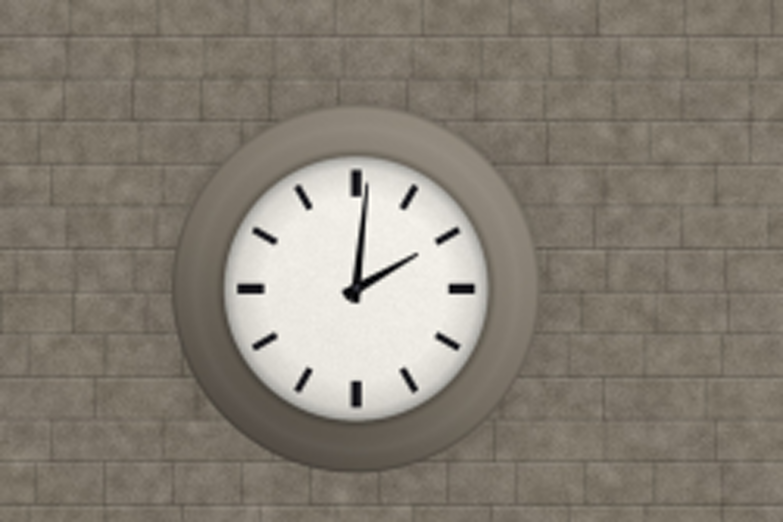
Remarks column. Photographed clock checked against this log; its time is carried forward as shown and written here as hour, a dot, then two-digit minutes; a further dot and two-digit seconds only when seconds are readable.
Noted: 2.01
